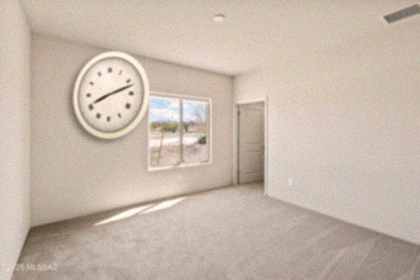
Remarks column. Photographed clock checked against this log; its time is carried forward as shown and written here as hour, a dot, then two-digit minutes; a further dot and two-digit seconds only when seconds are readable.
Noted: 8.12
